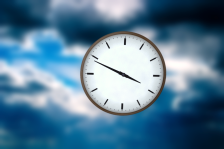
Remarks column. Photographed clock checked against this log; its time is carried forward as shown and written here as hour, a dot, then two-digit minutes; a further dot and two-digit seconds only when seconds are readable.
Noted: 3.49
